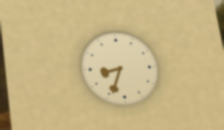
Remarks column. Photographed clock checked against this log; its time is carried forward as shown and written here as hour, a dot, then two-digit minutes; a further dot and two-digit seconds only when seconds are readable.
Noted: 8.34
